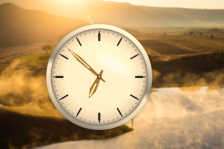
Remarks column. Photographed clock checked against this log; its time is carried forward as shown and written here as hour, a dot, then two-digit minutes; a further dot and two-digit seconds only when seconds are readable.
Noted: 6.52
